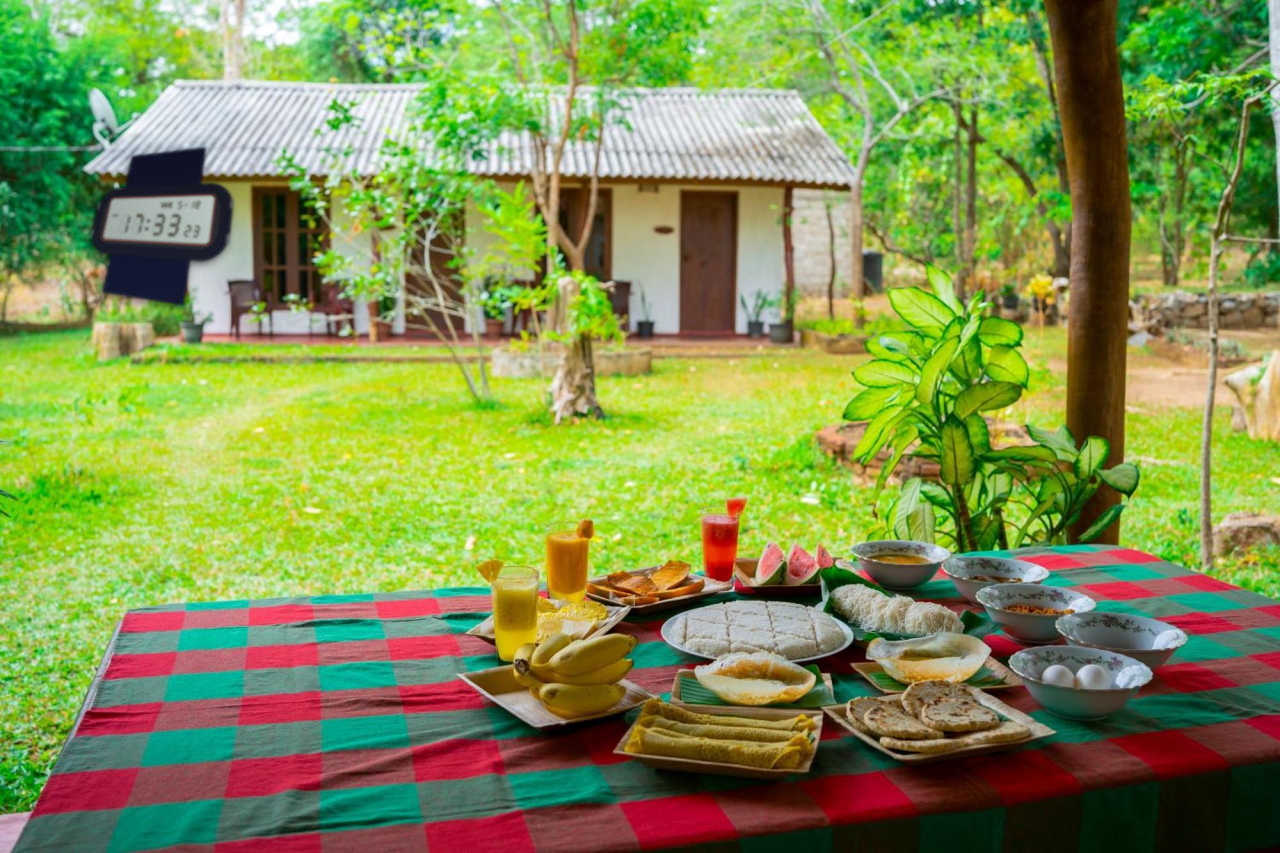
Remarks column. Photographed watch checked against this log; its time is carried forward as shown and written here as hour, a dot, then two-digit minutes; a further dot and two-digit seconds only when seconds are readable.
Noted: 17.33
